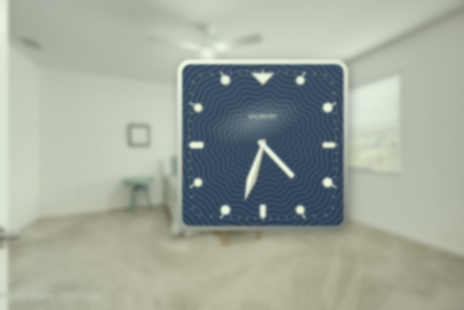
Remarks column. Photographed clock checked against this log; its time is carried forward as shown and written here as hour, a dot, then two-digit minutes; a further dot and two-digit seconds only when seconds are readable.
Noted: 4.33
